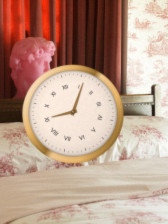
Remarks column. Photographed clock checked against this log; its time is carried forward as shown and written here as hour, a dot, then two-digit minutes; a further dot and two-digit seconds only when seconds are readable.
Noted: 9.06
